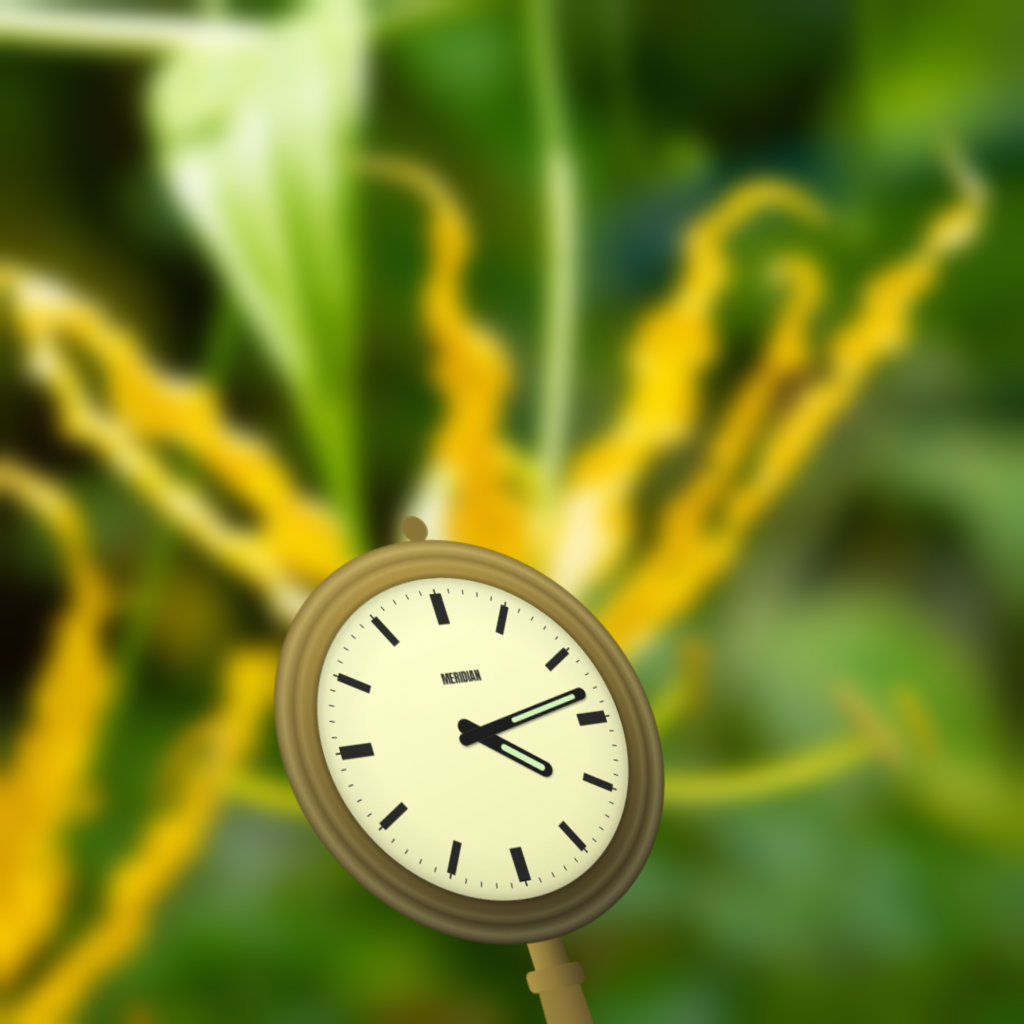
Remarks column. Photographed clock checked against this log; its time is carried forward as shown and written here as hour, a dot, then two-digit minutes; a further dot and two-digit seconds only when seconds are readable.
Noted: 4.13
